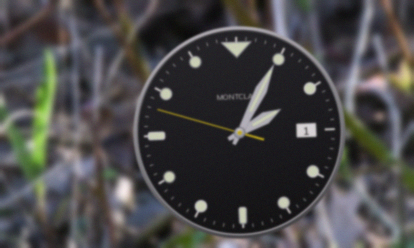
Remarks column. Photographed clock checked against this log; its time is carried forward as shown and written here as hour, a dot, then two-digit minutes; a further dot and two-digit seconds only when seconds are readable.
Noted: 2.04.48
